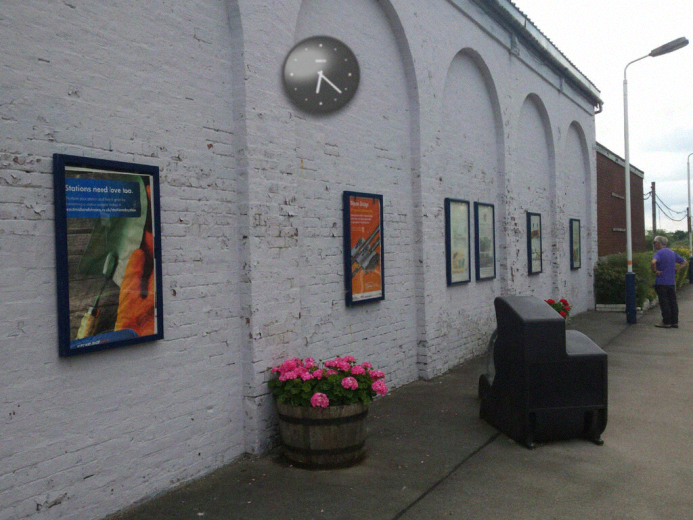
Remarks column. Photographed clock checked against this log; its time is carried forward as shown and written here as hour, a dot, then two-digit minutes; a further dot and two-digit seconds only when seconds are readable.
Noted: 6.22
